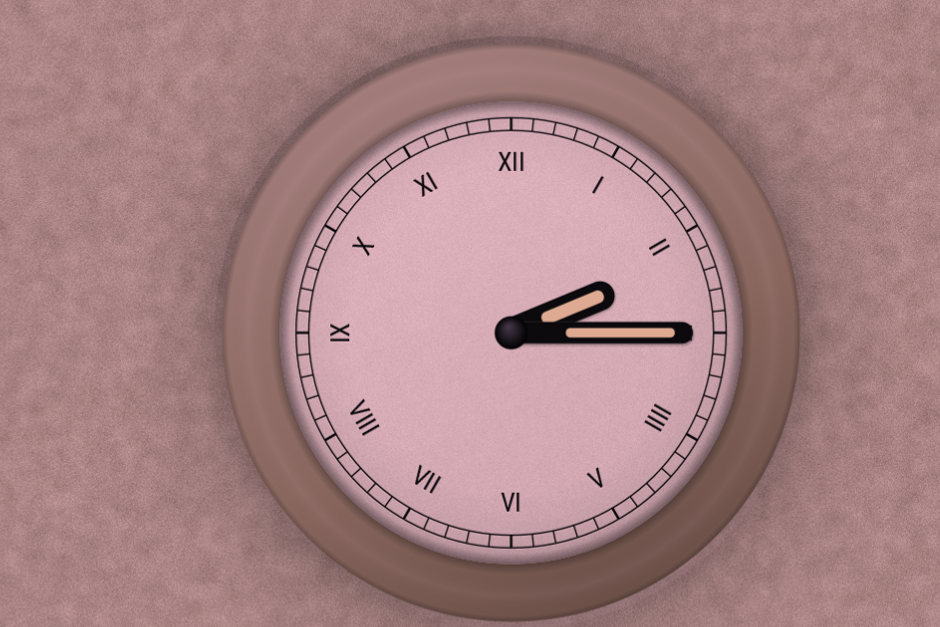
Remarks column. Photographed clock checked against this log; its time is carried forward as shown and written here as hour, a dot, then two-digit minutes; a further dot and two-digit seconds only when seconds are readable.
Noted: 2.15
